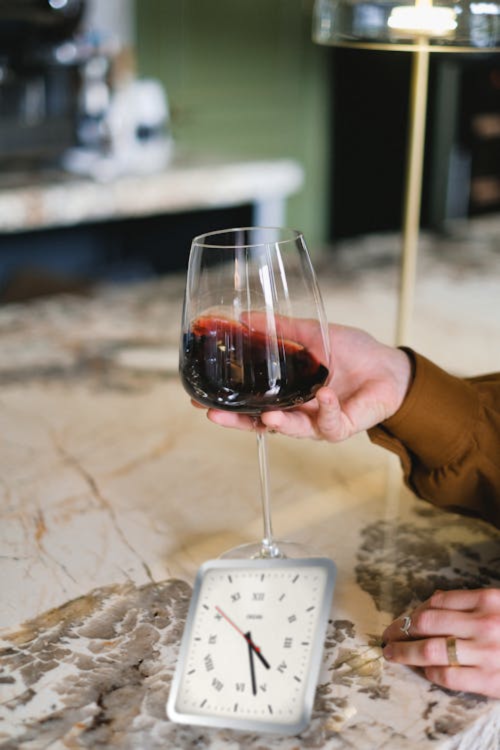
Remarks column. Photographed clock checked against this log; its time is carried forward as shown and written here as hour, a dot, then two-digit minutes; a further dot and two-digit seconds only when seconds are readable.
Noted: 4.26.51
